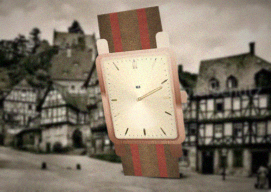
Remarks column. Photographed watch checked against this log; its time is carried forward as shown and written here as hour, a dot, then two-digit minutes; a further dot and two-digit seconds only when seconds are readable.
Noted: 2.11
